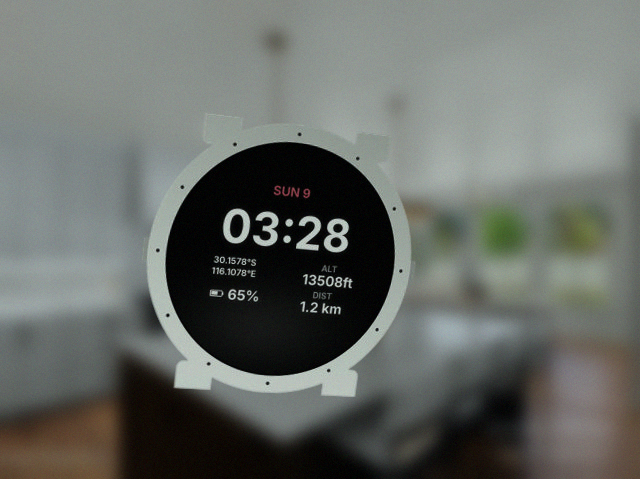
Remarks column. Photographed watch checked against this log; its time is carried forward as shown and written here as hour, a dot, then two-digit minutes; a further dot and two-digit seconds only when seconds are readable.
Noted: 3.28
